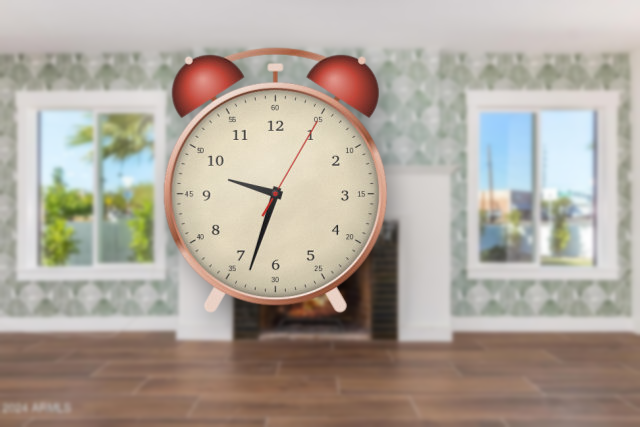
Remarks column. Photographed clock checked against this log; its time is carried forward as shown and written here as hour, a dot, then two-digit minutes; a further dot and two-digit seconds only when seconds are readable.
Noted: 9.33.05
